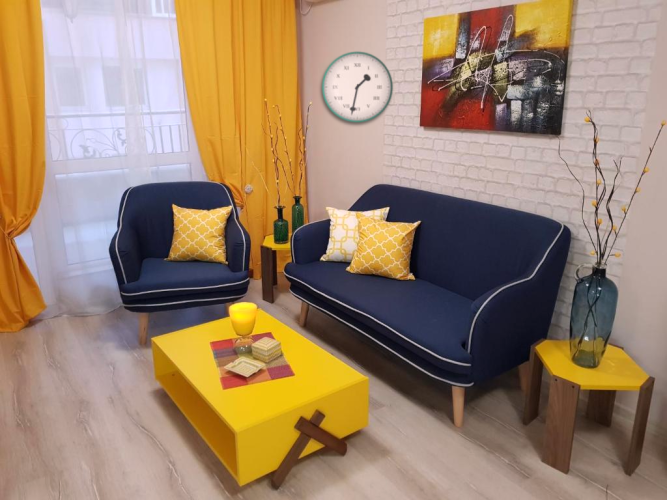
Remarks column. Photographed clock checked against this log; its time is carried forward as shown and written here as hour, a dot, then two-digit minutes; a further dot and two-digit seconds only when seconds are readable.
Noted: 1.32
